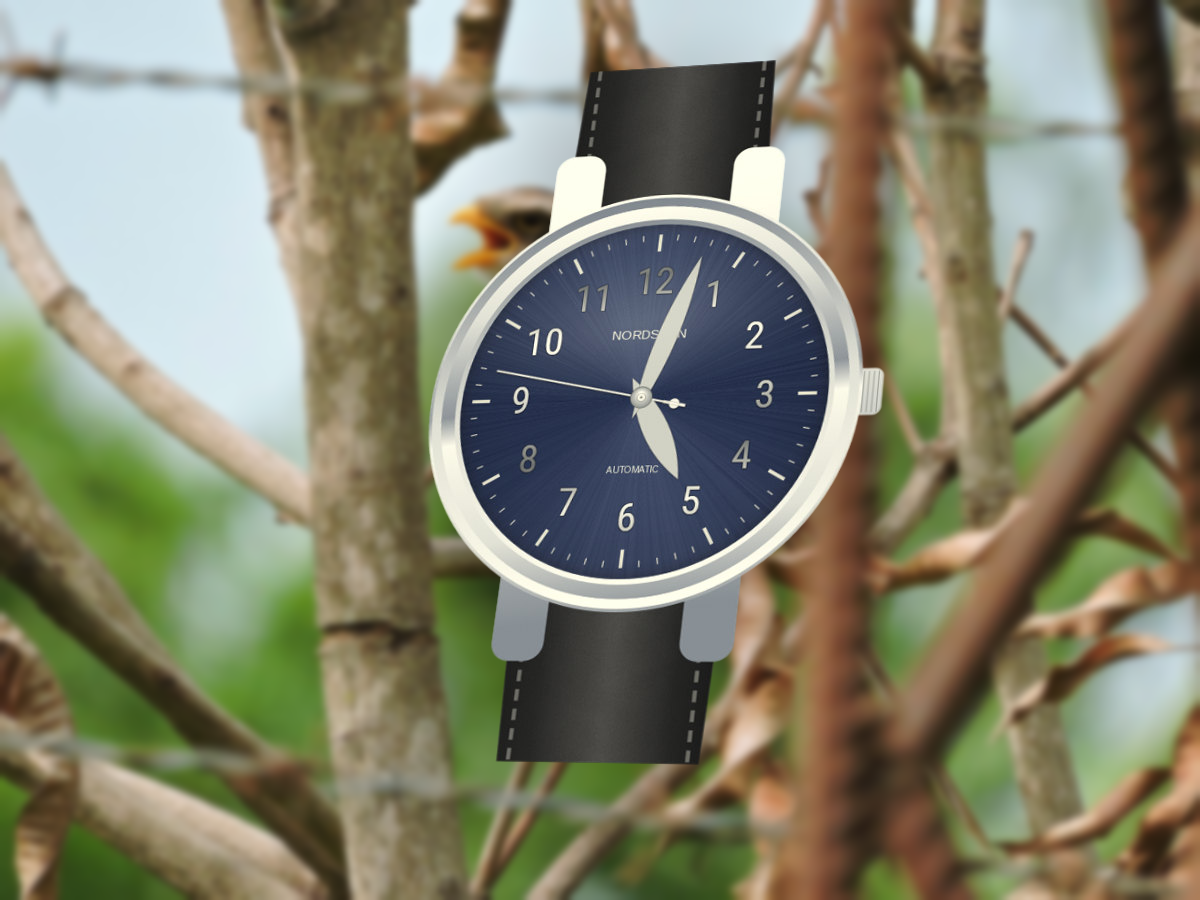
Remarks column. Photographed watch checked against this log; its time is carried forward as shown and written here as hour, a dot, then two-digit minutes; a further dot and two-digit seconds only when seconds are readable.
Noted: 5.02.47
